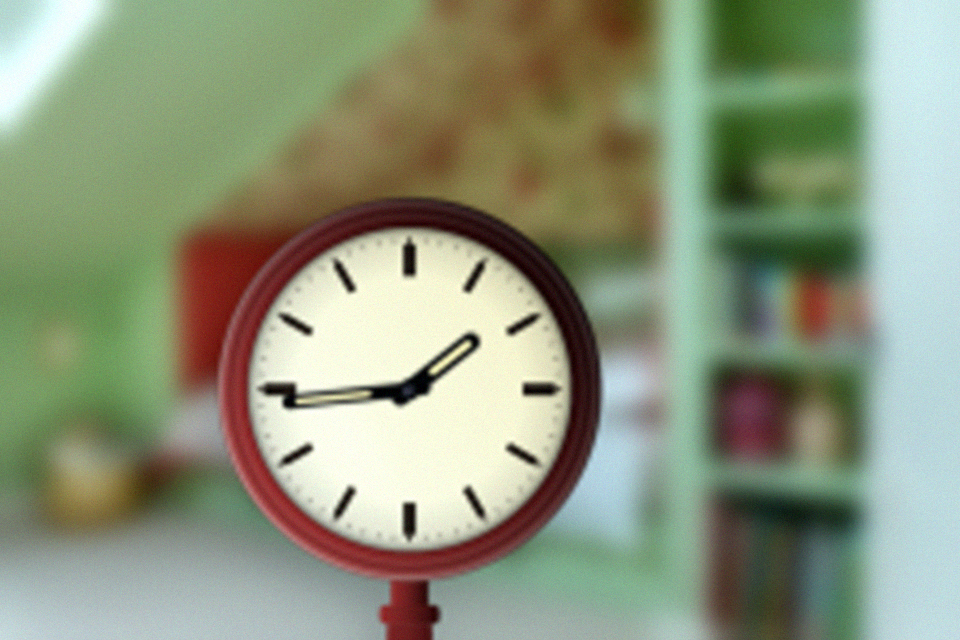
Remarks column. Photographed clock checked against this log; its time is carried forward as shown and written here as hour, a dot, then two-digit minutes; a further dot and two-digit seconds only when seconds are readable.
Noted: 1.44
